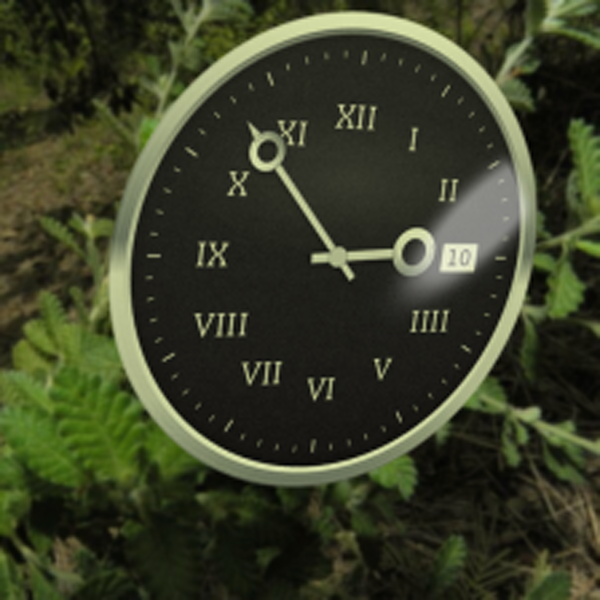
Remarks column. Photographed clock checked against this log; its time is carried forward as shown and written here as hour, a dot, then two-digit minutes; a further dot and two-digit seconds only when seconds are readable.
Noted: 2.53
